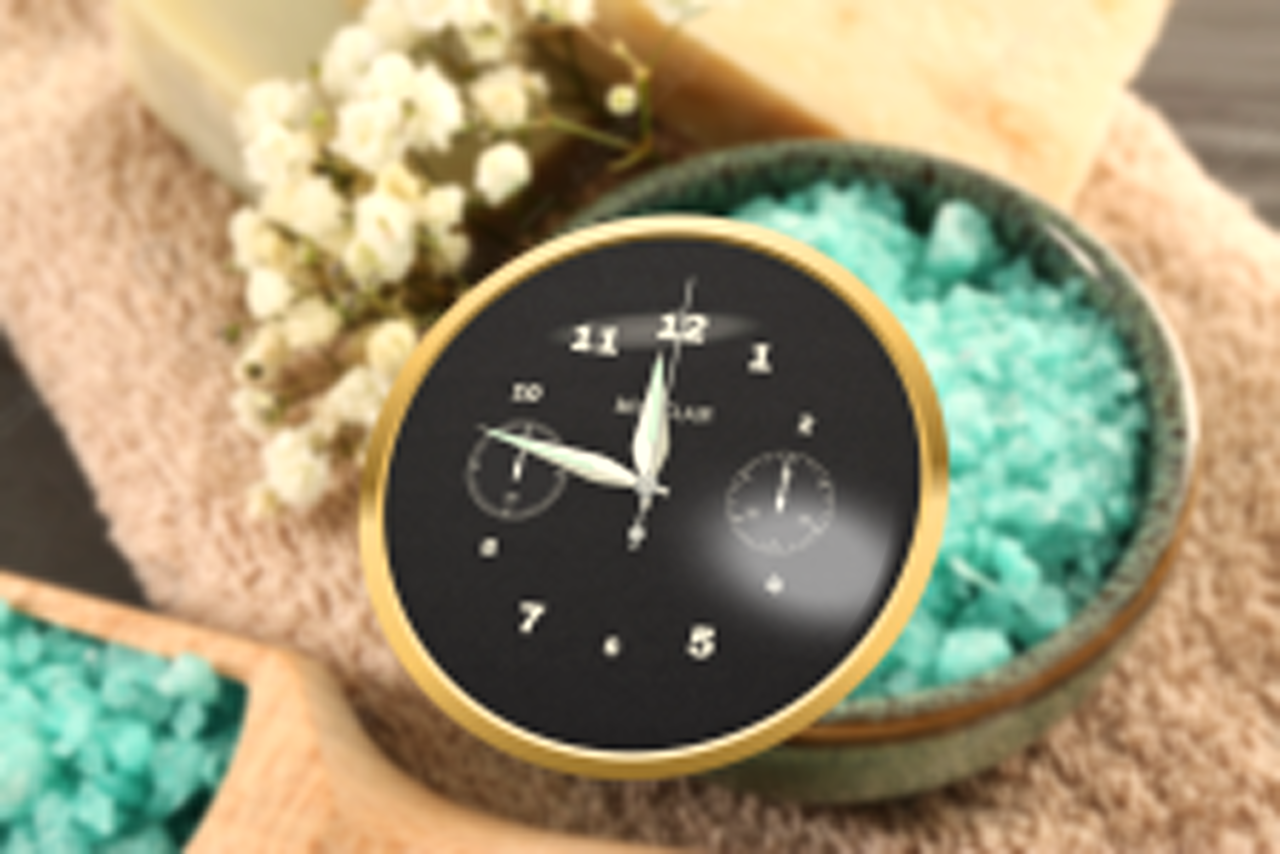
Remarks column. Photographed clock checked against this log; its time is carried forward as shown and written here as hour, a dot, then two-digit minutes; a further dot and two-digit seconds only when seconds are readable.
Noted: 11.47
